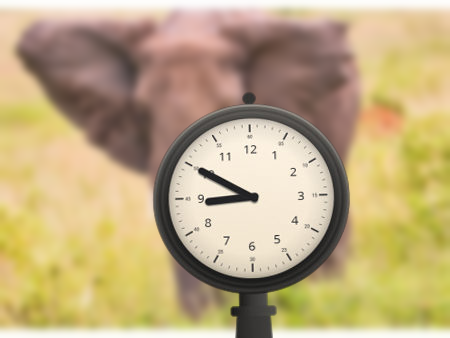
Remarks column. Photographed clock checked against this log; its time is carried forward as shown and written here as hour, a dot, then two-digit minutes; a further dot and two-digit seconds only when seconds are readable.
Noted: 8.50
